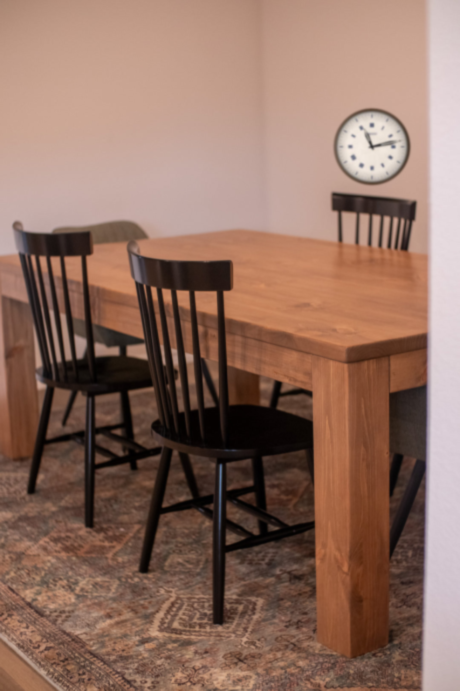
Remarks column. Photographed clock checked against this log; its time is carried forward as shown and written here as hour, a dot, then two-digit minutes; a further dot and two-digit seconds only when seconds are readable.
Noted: 11.13
